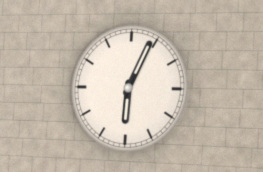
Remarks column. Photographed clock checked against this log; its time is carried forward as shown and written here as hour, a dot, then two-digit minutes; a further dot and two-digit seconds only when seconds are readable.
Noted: 6.04
